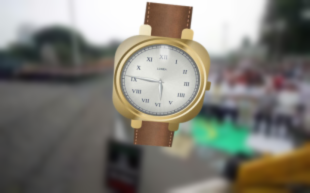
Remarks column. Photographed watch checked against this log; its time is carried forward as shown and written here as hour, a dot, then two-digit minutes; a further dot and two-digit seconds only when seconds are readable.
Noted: 5.46
